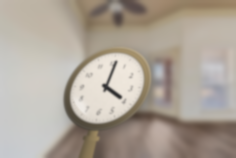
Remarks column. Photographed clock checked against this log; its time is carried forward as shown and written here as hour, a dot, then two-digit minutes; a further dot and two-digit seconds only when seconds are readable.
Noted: 4.01
